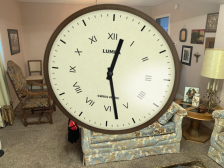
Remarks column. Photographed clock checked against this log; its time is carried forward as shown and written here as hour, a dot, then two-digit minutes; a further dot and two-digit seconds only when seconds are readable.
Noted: 12.28
